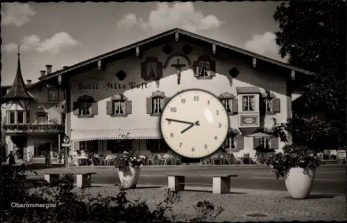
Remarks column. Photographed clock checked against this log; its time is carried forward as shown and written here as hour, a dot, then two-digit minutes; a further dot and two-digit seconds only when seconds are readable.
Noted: 7.46
